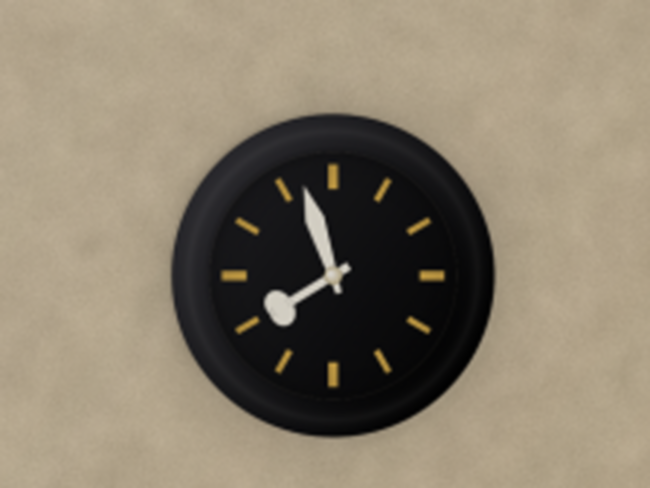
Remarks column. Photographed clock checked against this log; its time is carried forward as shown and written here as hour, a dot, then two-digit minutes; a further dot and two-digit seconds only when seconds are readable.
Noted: 7.57
